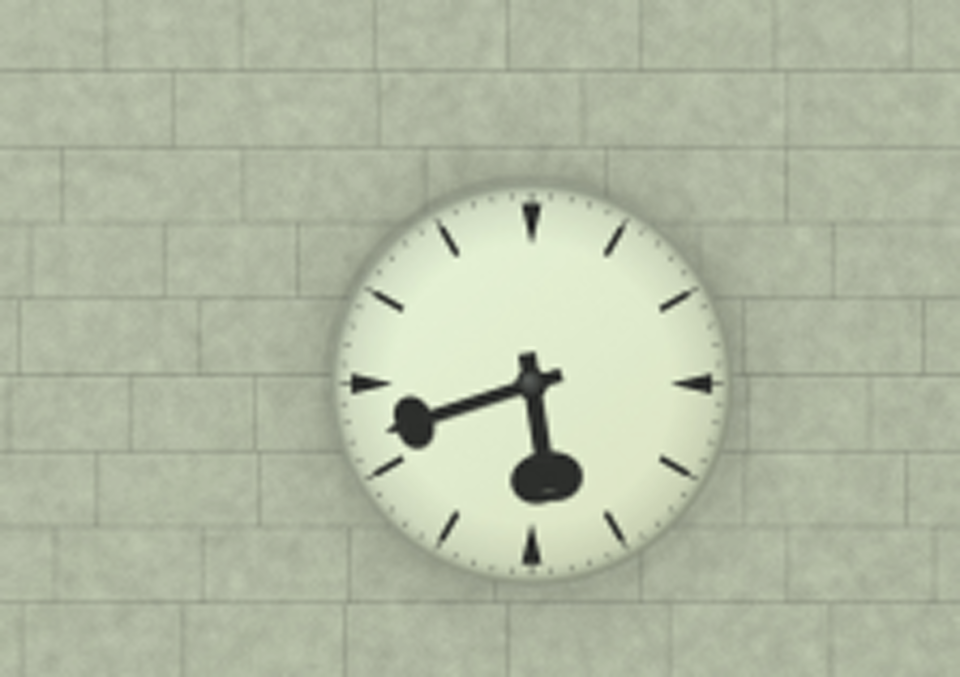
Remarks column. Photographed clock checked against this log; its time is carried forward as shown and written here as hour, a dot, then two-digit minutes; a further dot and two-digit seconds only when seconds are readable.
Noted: 5.42
